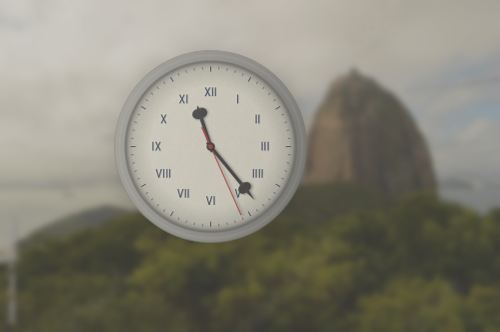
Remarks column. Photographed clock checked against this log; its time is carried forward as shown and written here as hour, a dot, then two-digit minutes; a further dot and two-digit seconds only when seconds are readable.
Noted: 11.23.26
